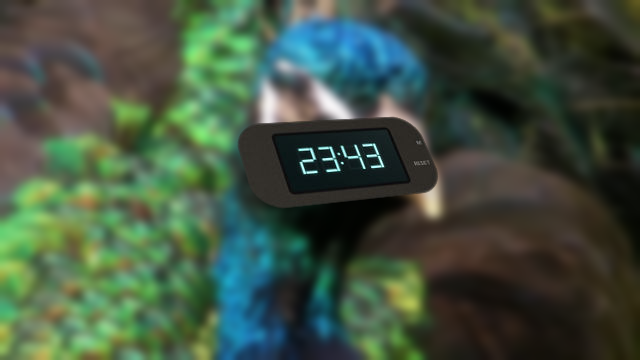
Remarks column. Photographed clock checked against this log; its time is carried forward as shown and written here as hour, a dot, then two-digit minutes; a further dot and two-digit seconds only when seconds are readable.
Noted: 23.43
